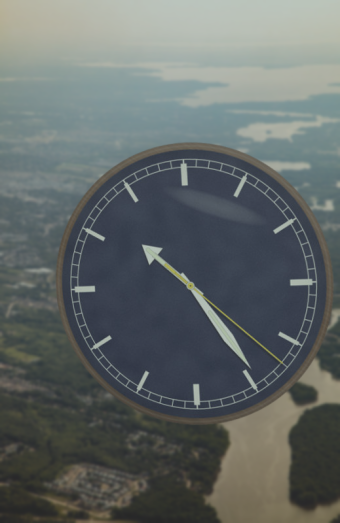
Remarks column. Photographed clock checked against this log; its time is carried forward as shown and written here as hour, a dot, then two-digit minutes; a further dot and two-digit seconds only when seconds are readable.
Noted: 10.24.22
